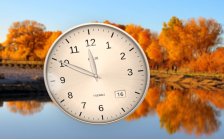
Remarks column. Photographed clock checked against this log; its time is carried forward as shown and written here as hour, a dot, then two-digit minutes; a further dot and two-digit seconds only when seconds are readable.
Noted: 11.50
